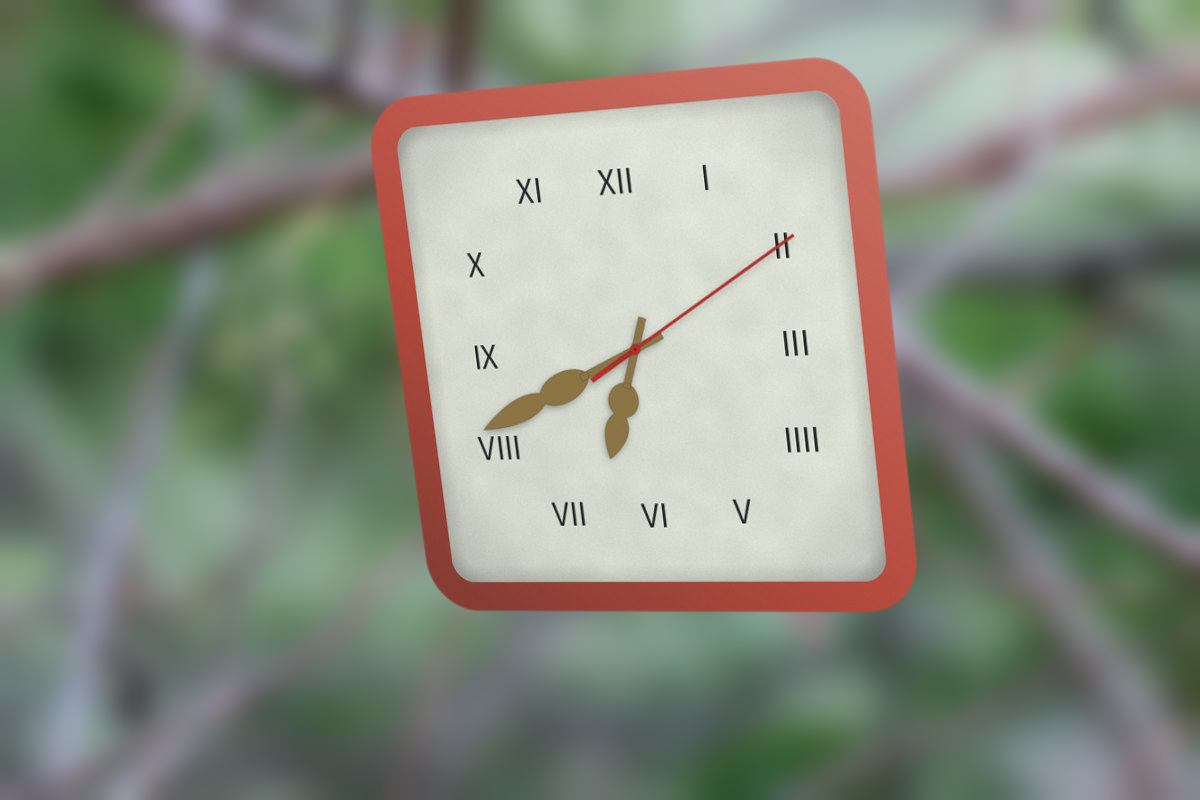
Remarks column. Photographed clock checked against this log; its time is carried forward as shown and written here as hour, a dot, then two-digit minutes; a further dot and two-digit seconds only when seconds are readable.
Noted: 6.41.10
